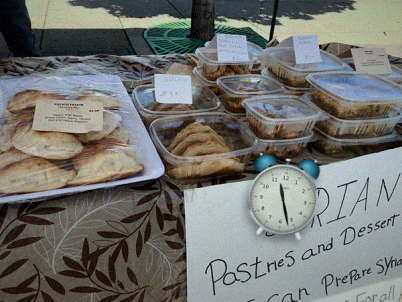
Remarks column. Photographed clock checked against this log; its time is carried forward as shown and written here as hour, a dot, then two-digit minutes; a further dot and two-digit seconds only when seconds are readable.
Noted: 11.27
